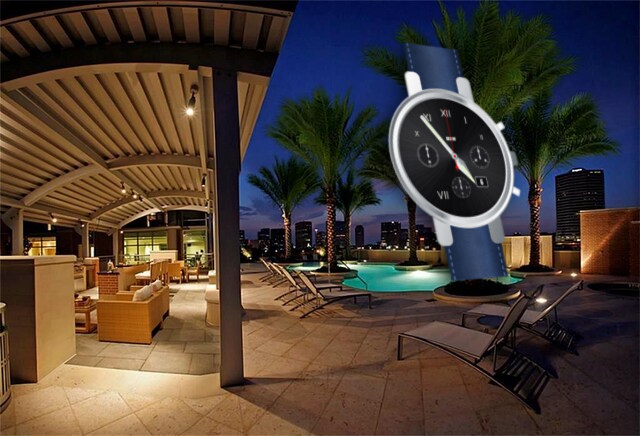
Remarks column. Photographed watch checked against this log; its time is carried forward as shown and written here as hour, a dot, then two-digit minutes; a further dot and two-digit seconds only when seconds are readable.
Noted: 4.54
